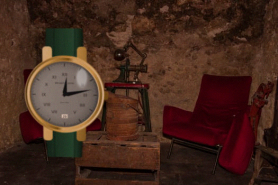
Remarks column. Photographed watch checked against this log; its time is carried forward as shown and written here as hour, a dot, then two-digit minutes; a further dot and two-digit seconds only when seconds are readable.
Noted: 12.13
